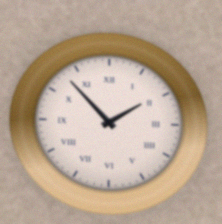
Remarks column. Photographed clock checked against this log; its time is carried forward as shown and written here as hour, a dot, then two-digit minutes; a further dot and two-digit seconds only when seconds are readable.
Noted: 1.53
